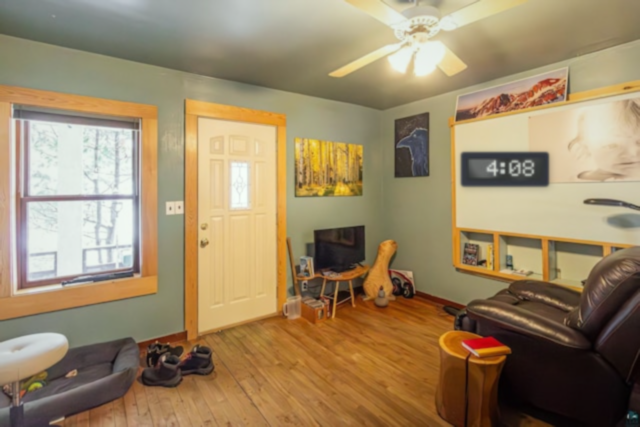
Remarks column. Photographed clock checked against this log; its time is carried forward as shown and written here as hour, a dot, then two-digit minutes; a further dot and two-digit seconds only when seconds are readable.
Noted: 4.08
